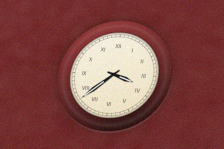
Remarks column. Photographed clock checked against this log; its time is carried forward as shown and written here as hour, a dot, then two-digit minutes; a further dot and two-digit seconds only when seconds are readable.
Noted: 3.38
